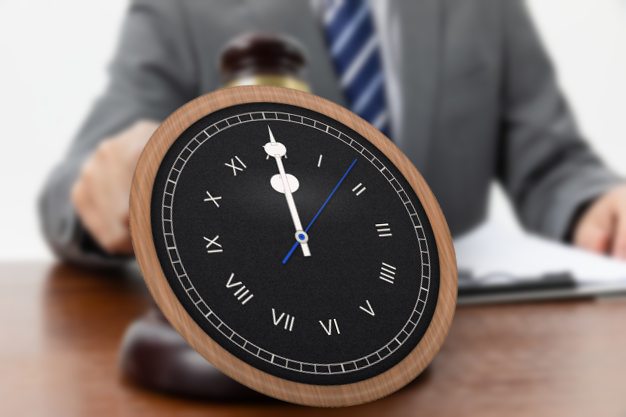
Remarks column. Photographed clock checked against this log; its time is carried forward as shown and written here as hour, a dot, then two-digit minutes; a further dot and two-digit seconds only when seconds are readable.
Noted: 12.00.08
